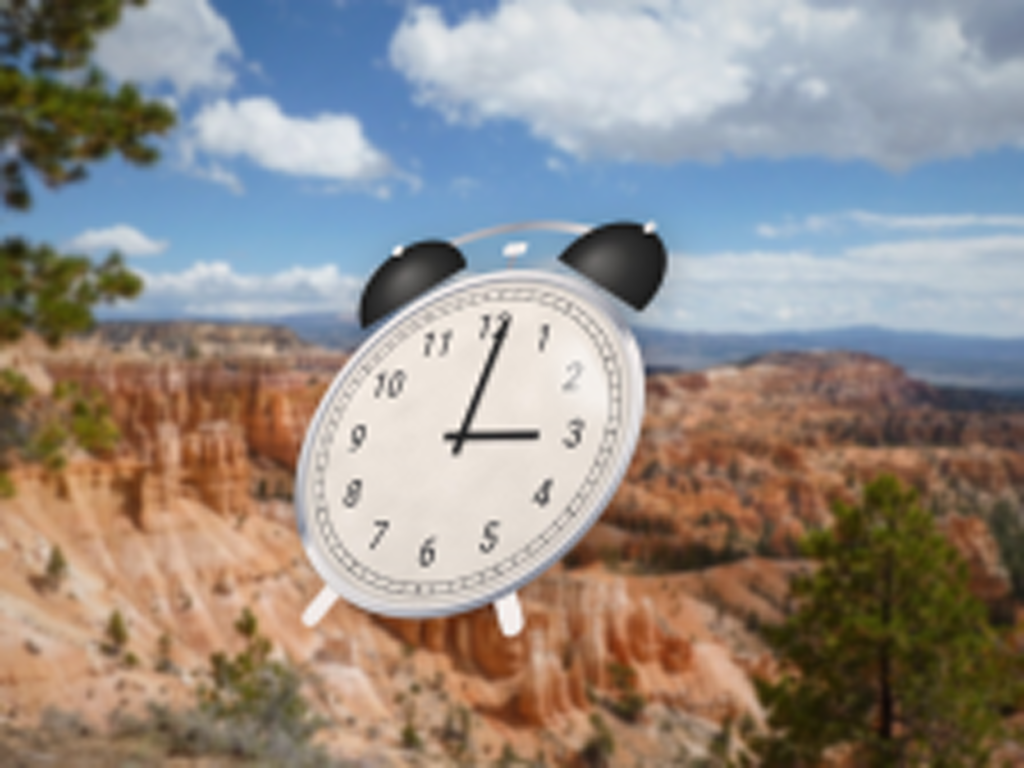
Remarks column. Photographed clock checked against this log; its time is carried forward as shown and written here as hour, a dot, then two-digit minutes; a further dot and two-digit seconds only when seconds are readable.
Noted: 3.01
